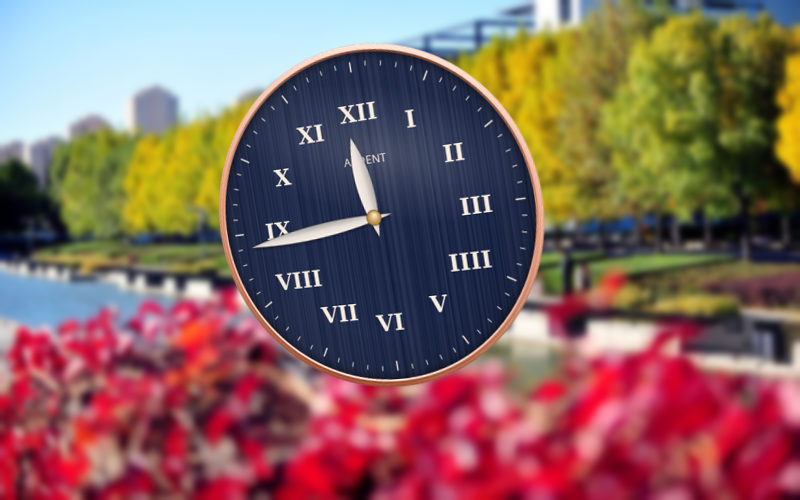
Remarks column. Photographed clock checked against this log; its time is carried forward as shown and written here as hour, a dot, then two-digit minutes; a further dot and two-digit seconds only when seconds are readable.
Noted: 11.44
